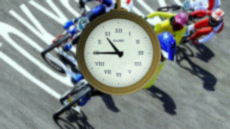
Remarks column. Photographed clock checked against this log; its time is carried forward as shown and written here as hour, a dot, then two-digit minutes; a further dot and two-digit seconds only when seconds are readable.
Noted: 10.45
